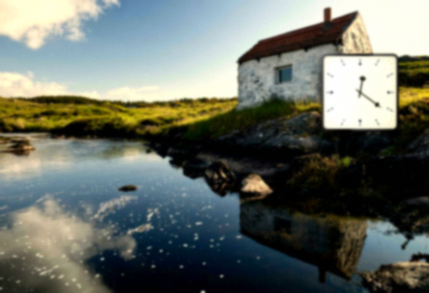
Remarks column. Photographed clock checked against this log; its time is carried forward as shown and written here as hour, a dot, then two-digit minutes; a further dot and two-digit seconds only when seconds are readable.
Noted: 12.21
